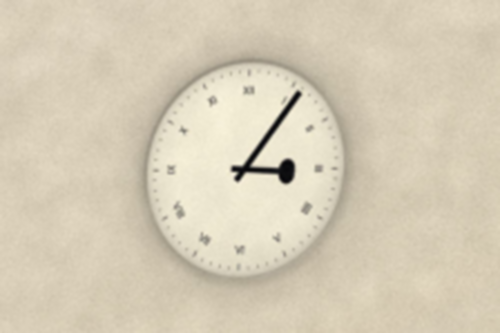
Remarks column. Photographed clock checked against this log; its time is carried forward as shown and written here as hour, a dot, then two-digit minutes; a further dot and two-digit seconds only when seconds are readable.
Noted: 3.06
